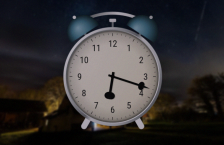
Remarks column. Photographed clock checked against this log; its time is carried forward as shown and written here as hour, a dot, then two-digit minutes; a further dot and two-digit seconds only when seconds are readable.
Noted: 6.18
